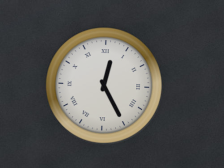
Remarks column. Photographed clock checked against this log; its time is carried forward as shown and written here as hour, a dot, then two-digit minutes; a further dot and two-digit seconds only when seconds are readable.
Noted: 12.25
